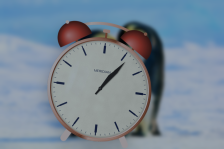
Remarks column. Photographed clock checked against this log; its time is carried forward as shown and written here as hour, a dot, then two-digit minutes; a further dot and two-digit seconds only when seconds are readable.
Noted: 1.06
